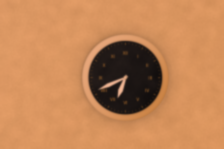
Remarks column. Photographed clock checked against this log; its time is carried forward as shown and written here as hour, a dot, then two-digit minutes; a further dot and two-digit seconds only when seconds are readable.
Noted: 6.41
